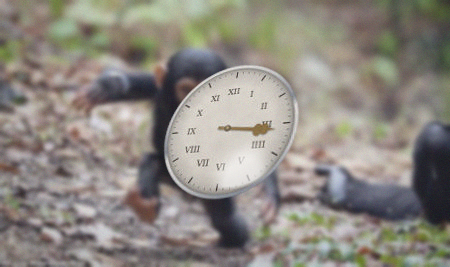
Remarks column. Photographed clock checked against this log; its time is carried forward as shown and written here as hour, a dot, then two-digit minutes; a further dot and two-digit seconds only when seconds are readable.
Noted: 3.16
